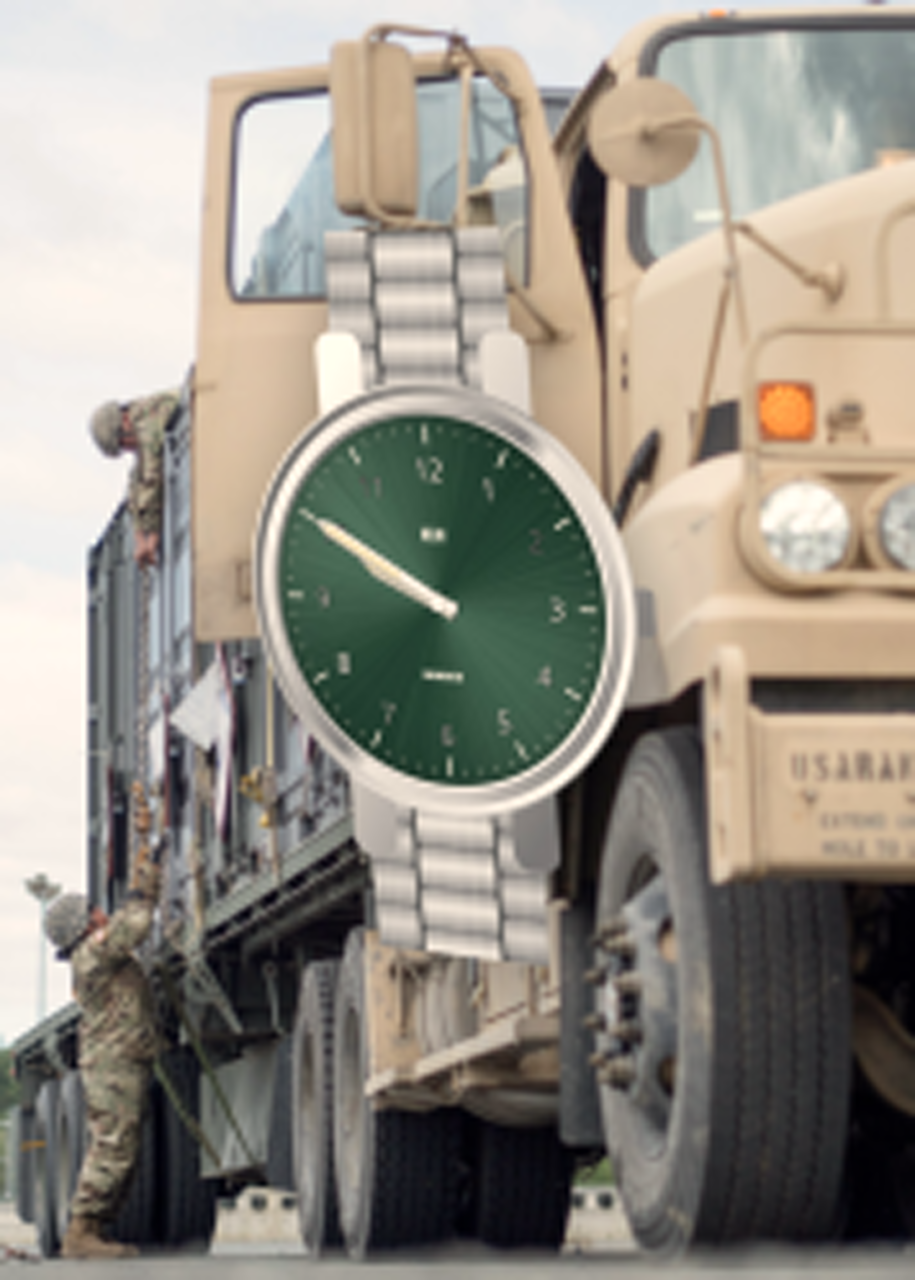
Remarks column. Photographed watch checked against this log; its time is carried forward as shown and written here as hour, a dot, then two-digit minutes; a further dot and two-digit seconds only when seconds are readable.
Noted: 9.50
